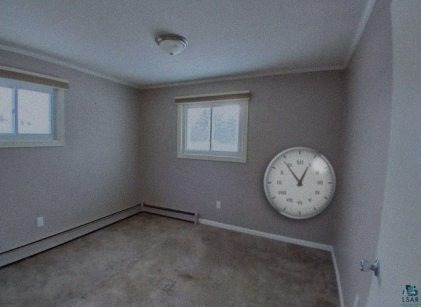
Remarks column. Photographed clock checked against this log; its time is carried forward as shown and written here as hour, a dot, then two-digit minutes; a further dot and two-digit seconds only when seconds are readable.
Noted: 12.54
